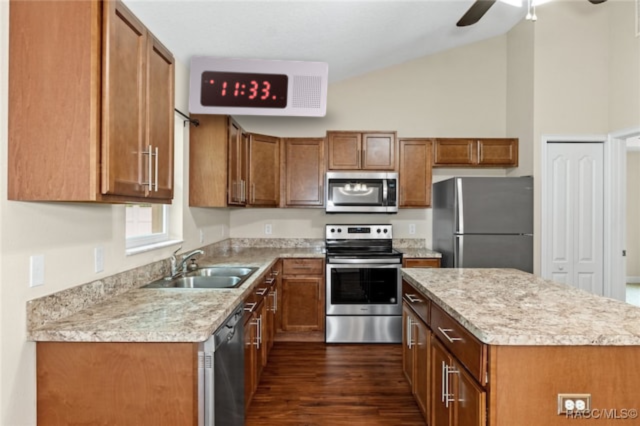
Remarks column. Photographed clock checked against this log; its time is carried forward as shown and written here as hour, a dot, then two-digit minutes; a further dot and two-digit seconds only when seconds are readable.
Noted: 11.33
